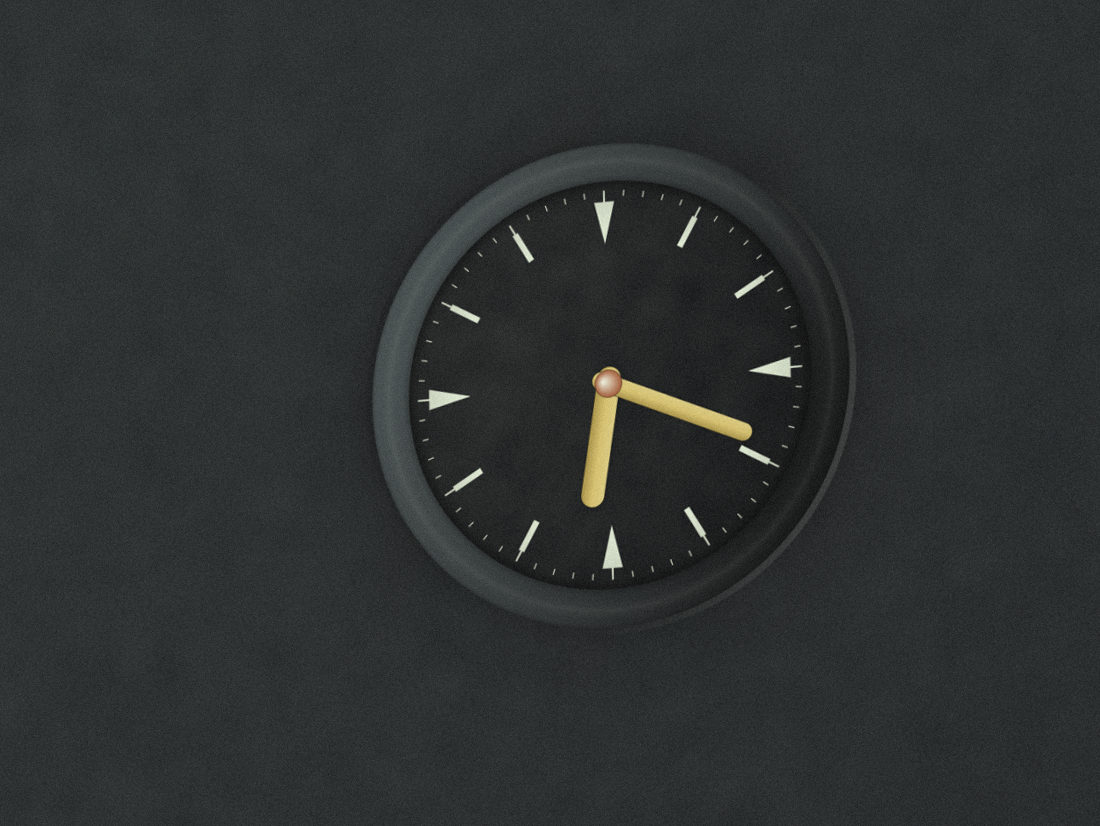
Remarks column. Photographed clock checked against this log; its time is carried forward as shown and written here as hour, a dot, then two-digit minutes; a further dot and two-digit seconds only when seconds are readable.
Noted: 6.19
